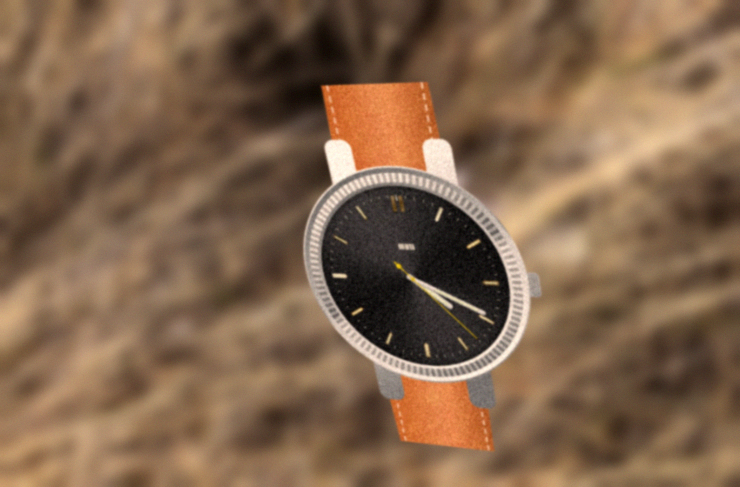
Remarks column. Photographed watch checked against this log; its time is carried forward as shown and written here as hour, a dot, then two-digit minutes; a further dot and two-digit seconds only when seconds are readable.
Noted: 4.19.23
